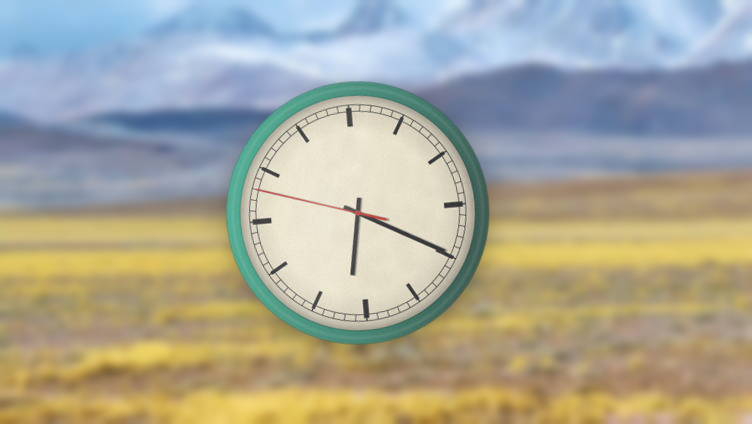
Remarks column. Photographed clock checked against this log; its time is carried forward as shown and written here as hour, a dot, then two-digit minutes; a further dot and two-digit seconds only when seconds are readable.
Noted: 6.19.48
